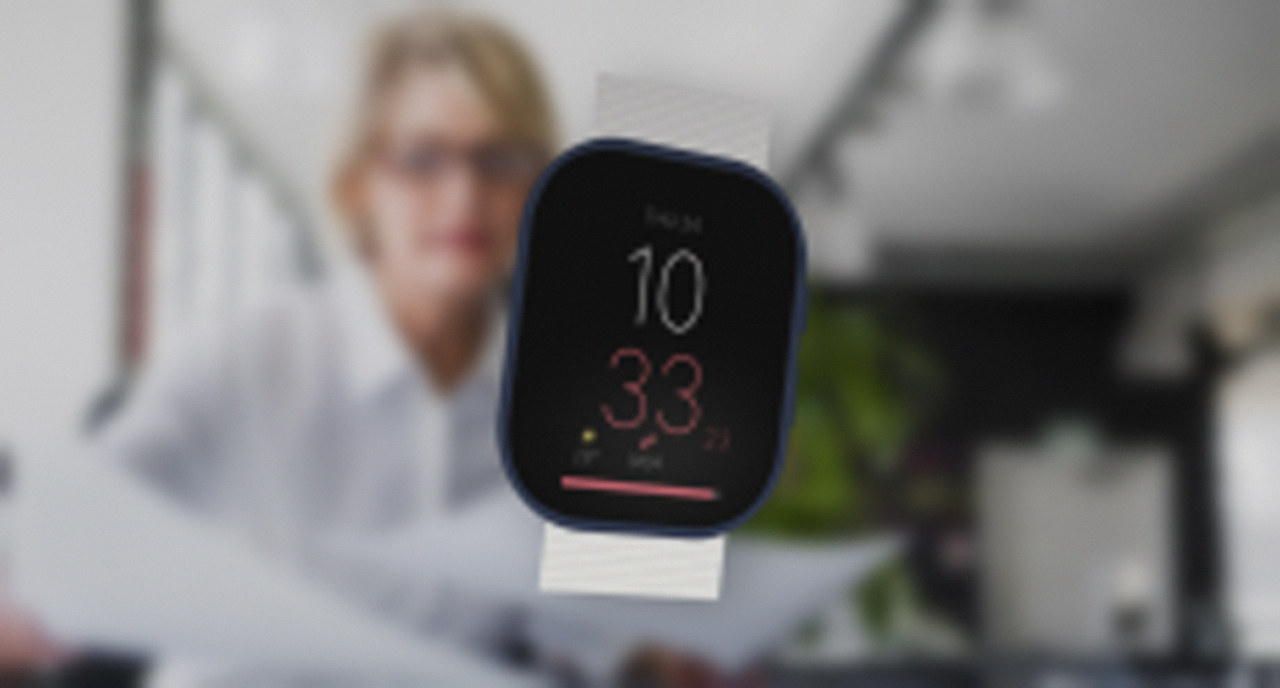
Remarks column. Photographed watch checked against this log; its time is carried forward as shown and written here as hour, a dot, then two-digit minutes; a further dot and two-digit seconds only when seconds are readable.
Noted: 10.33
